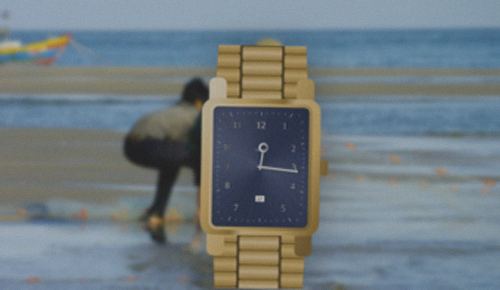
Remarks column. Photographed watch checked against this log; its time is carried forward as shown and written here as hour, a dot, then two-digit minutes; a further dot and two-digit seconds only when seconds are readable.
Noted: 12.16
